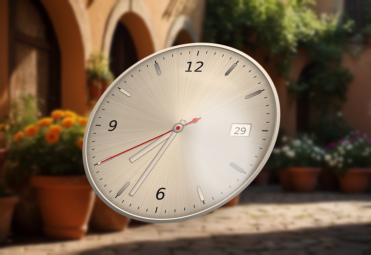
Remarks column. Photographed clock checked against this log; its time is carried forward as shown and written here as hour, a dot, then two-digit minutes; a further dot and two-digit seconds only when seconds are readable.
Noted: 7.33.40
